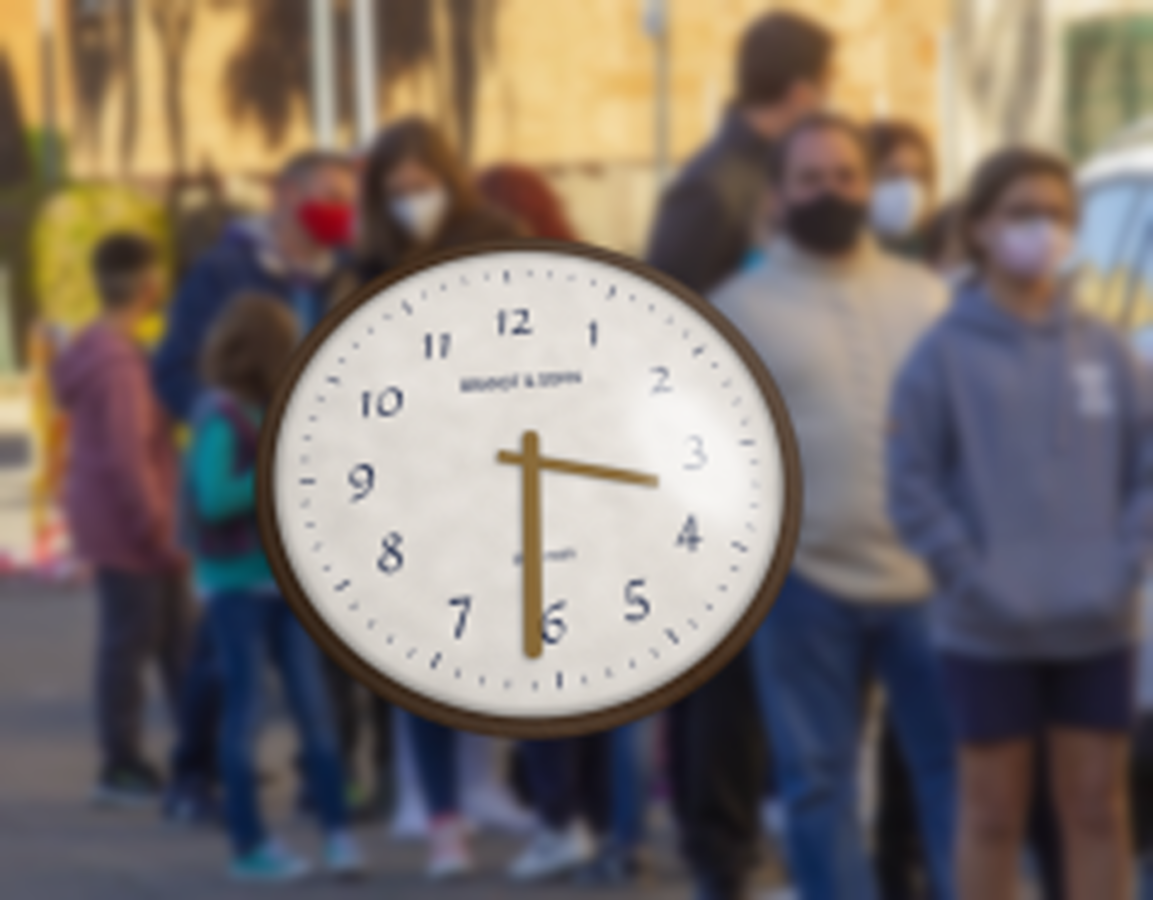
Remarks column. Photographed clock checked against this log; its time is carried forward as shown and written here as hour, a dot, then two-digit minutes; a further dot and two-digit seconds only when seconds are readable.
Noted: 3.31
